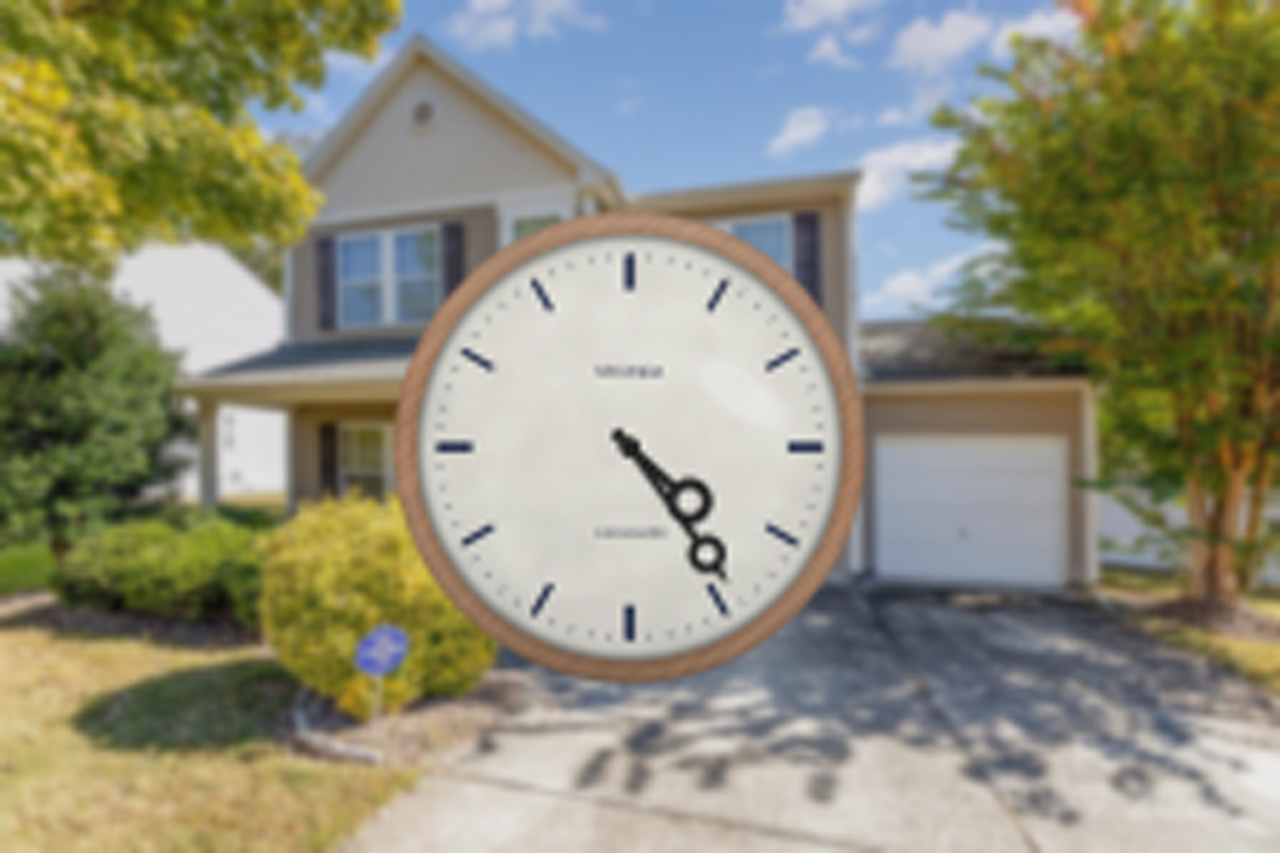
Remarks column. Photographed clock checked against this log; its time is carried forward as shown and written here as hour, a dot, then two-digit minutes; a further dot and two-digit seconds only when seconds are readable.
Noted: 4.24
